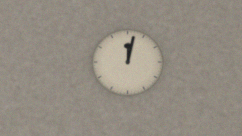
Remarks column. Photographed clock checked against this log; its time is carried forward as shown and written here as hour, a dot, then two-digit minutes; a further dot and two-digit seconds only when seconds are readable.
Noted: 12.02
